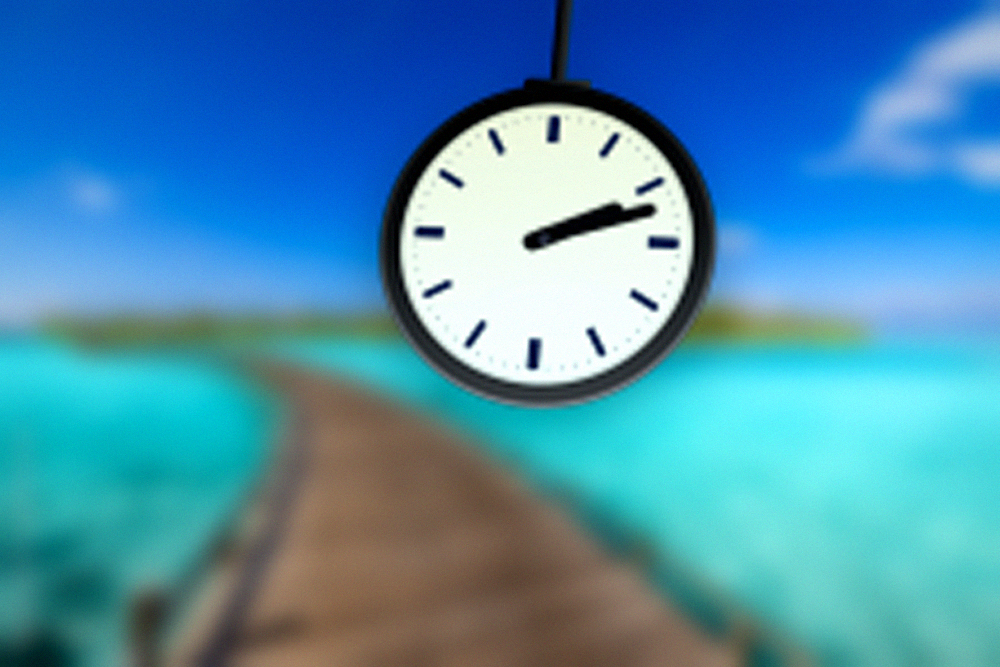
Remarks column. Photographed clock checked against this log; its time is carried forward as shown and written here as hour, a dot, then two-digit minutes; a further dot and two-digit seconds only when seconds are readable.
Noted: 2.12
